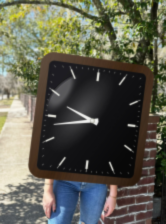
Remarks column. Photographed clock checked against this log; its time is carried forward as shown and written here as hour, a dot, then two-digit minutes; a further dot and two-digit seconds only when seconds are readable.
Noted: 9.43
